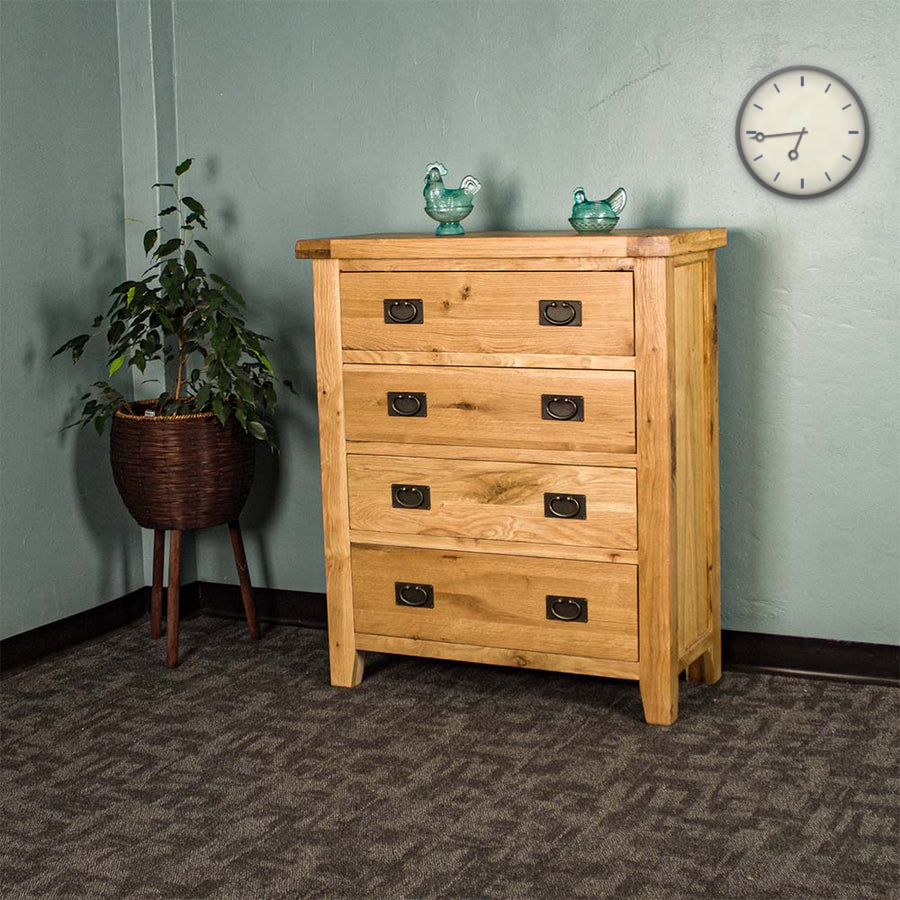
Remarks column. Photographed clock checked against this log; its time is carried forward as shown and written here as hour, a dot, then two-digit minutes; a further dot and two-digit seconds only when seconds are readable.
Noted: 6.44
